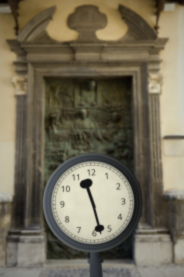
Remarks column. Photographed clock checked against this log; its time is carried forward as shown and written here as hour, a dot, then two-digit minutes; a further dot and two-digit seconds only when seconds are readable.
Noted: 11.28
